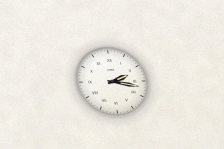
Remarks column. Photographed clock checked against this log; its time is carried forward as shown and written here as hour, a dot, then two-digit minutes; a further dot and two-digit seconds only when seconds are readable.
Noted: 2.17
